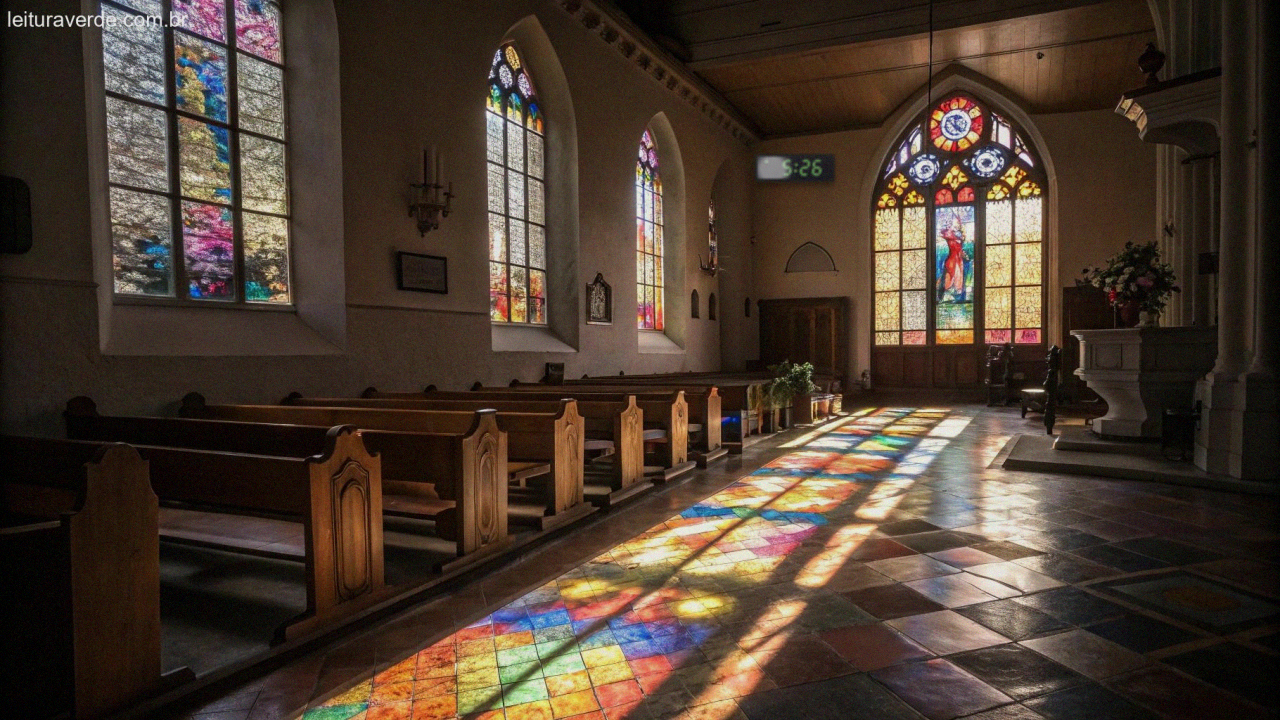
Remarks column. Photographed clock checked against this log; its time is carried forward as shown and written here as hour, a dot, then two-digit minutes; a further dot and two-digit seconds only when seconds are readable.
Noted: 5.26
